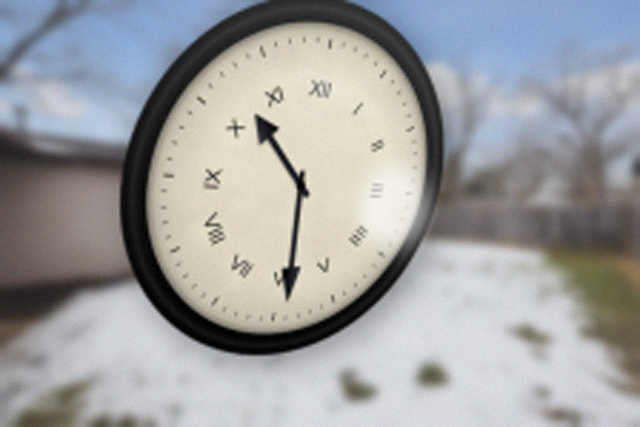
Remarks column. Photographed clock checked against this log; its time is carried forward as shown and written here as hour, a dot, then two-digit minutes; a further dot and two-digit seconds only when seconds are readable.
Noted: 10.29
